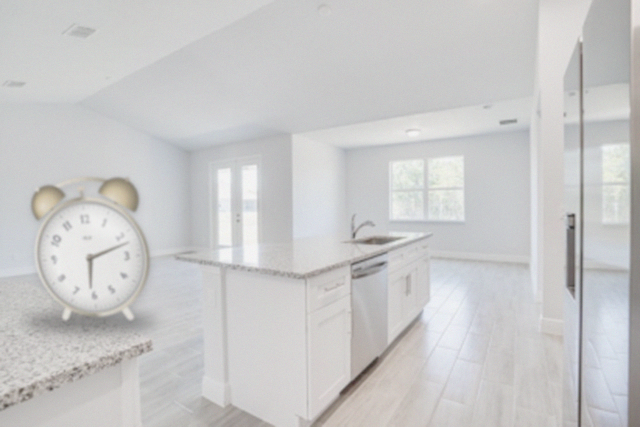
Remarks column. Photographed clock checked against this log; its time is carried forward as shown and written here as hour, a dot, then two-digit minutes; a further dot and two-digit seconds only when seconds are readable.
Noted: 6.12
